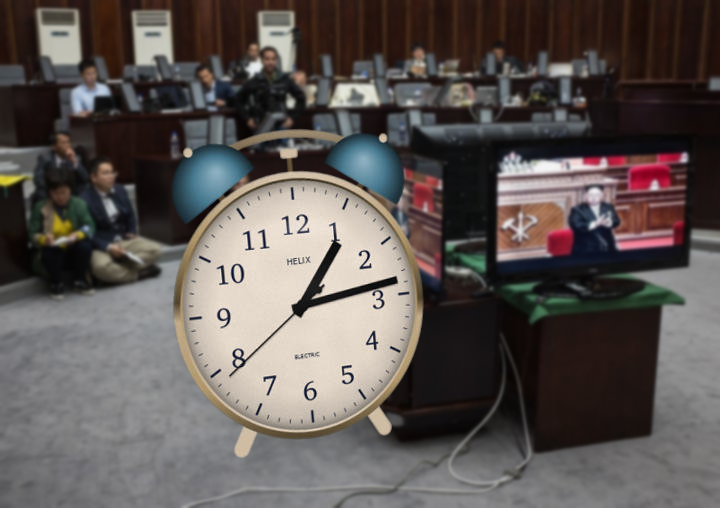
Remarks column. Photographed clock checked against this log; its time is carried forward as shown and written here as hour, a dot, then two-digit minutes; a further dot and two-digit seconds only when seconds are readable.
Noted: 1.13.39
